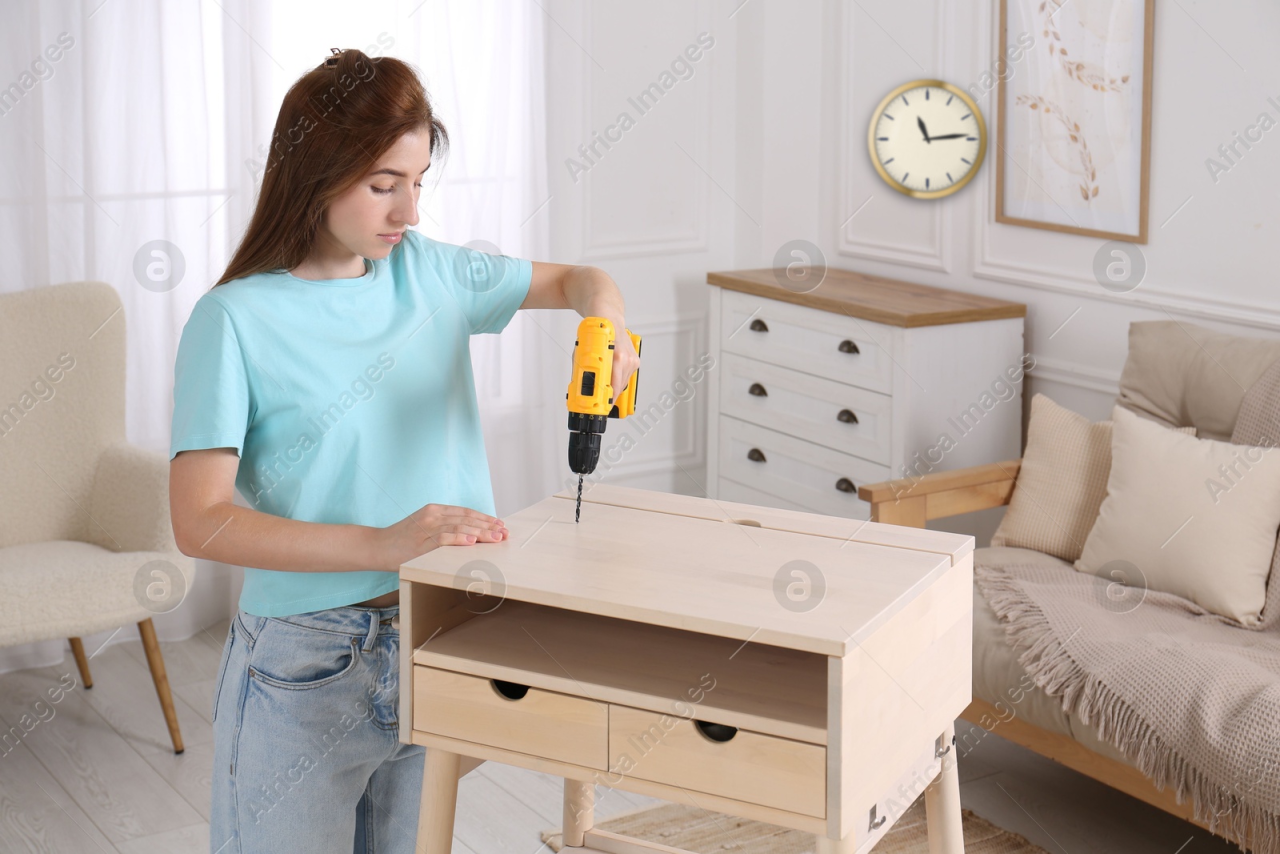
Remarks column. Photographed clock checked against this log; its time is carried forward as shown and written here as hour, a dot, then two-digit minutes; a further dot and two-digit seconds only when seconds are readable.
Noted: 11.14
